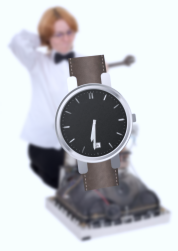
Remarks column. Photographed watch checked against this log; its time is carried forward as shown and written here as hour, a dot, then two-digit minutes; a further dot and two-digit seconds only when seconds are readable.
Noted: 6.31
